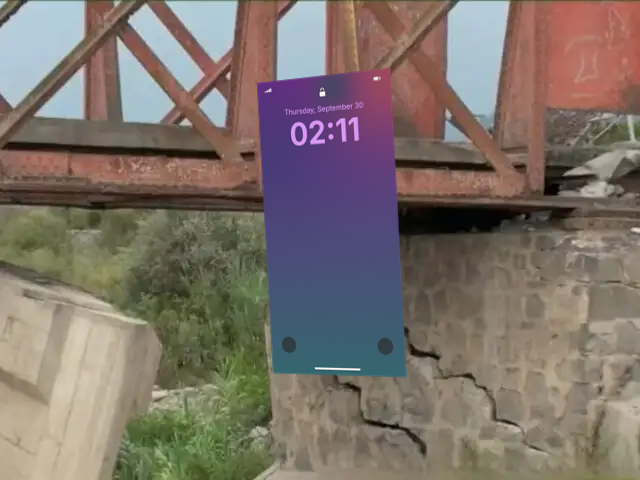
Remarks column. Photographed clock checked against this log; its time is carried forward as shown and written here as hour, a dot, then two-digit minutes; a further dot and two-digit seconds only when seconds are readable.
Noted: 2.11
